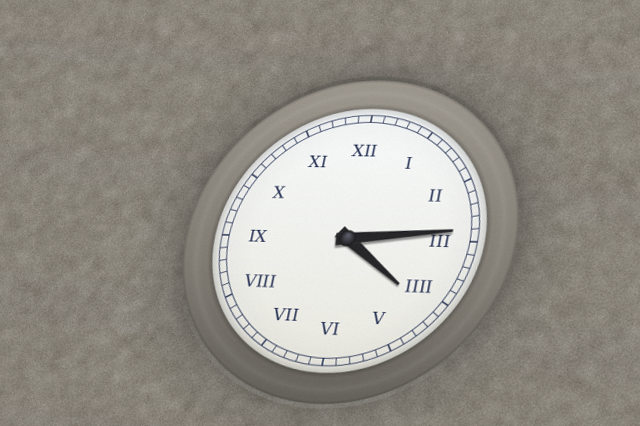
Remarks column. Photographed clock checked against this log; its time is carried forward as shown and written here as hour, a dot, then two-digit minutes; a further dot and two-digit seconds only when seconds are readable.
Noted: 4.14
